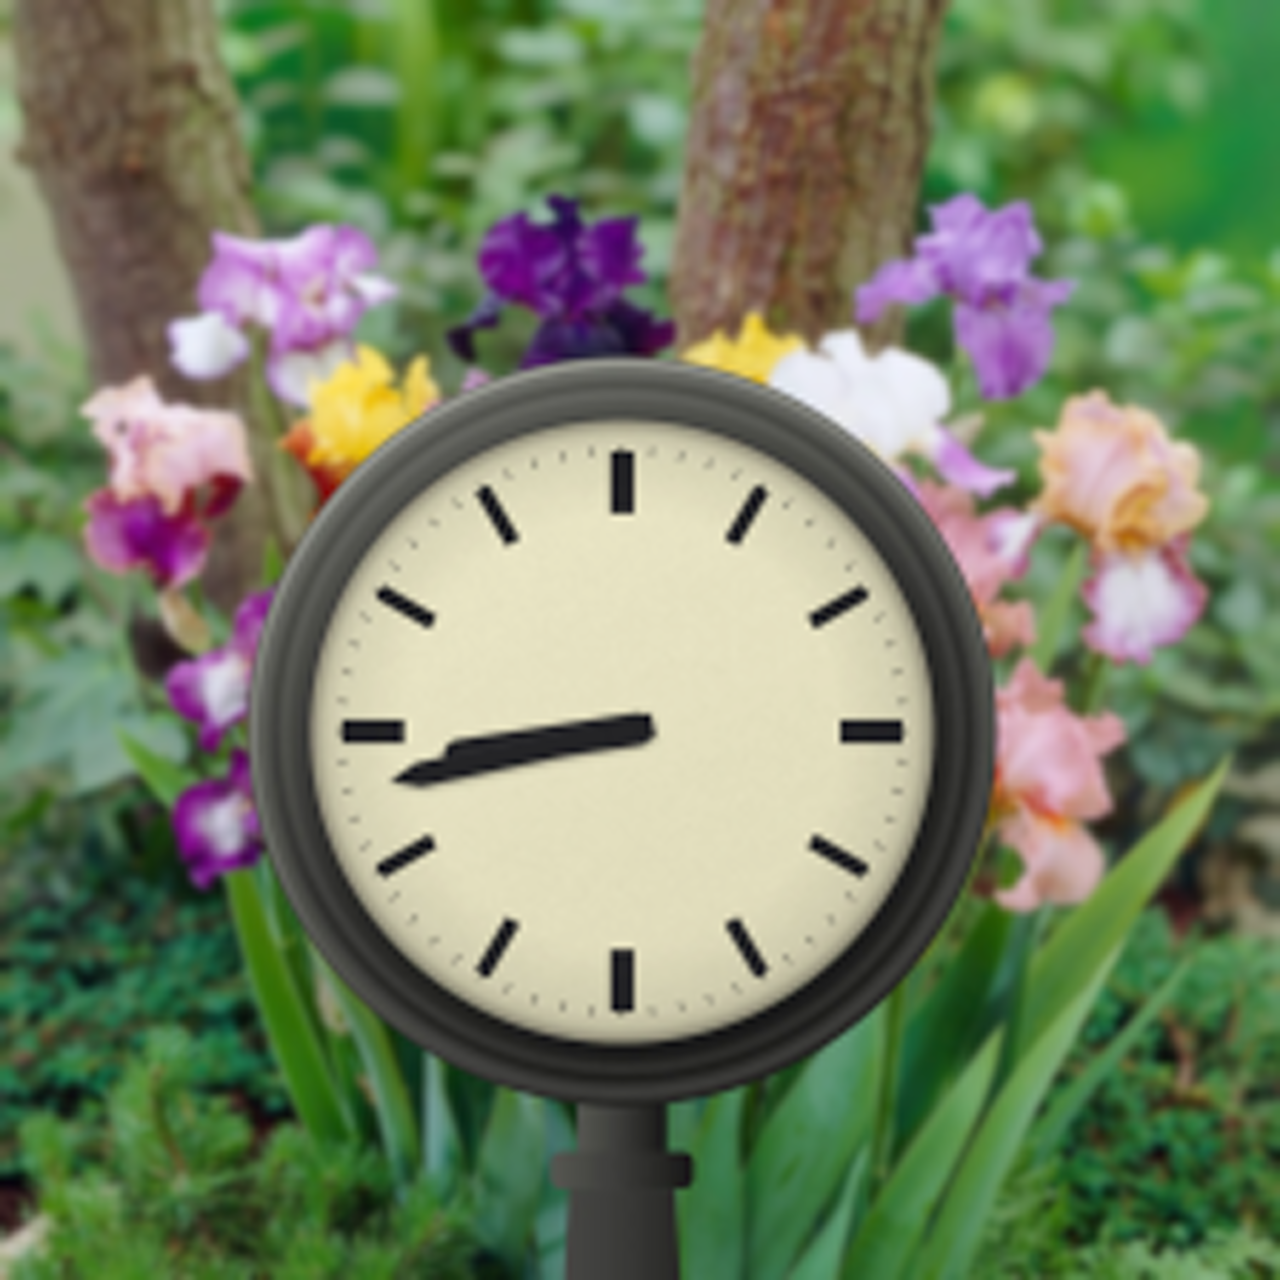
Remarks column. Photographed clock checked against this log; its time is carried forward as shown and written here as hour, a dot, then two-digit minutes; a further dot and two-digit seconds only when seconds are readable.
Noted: 8.43
